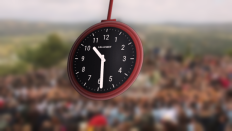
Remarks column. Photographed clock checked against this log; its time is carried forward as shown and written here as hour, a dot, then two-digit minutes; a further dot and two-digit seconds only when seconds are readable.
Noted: 10.29
